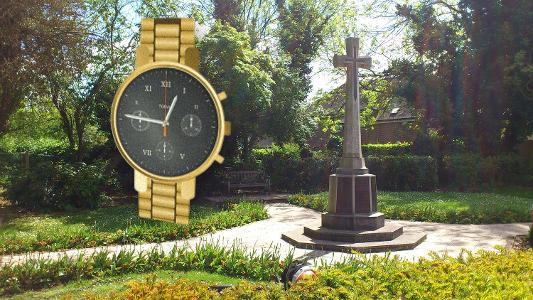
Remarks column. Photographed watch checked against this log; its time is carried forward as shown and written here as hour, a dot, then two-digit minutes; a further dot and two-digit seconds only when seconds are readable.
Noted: 12.46
